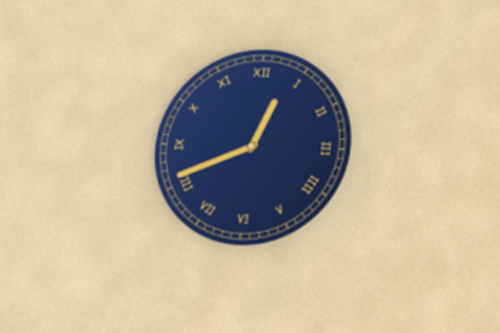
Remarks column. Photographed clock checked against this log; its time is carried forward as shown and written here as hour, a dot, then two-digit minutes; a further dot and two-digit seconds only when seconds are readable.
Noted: 12.41
